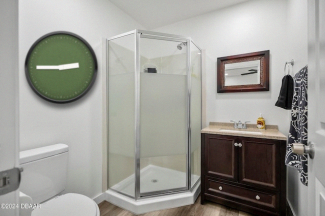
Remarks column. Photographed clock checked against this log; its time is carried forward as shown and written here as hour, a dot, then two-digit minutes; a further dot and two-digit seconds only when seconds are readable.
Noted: 2.45
